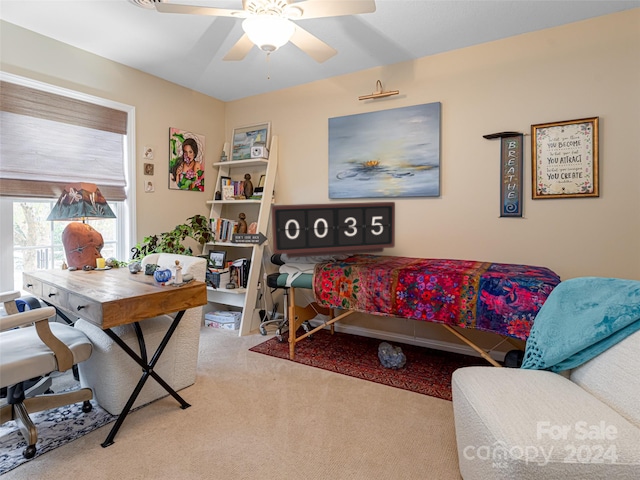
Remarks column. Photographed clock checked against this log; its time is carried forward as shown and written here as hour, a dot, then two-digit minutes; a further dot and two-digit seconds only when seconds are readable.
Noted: 0.35
